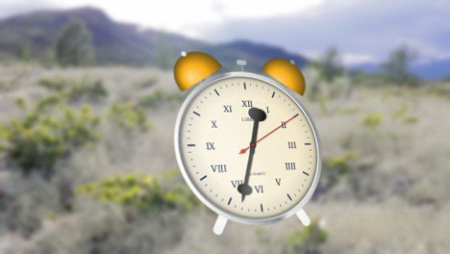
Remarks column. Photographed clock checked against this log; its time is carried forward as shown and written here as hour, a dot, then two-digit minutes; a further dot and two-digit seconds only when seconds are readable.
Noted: 12.33.10
